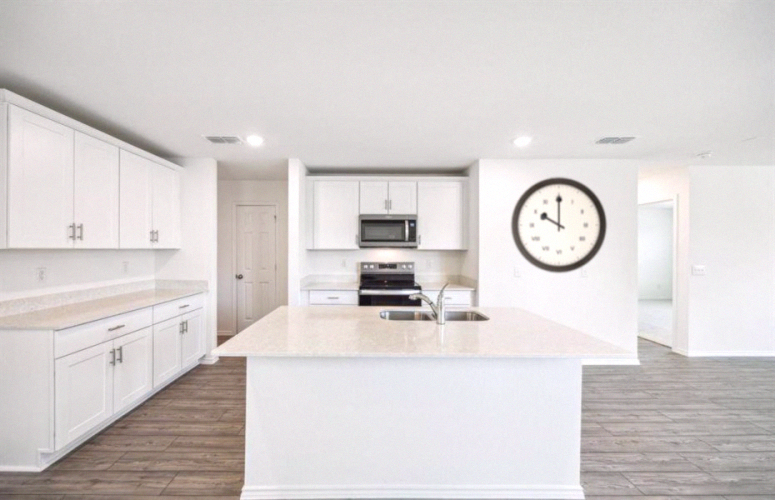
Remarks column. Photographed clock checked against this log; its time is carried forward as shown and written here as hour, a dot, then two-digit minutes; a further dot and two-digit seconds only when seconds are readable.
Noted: 10.00
